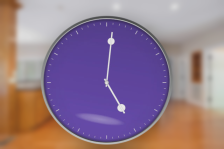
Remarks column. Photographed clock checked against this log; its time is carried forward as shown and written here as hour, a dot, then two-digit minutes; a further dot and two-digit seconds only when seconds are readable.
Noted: 5.01
